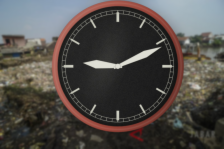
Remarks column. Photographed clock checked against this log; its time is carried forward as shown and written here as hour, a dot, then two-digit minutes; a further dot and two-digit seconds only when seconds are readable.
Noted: 9.11
